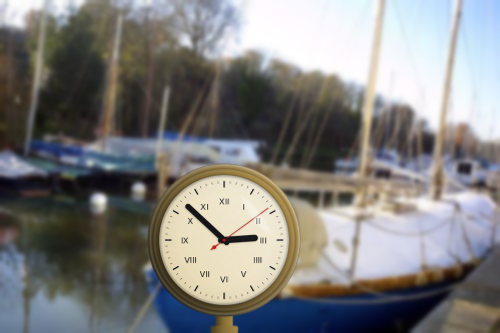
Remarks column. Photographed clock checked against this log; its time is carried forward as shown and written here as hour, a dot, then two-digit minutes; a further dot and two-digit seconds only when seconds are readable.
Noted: 2.52.09
